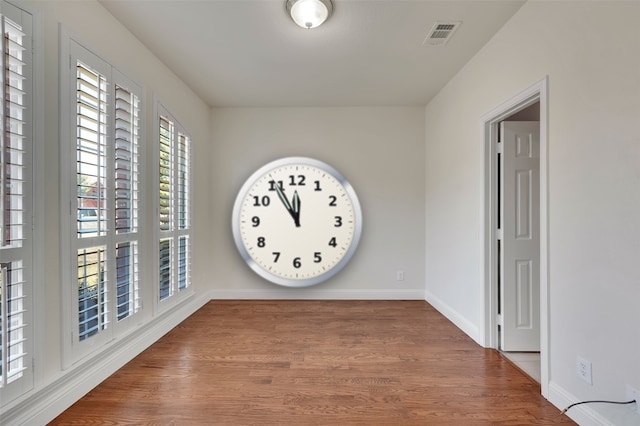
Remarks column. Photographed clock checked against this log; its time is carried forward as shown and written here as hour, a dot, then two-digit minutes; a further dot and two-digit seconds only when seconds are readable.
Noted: 11.55
